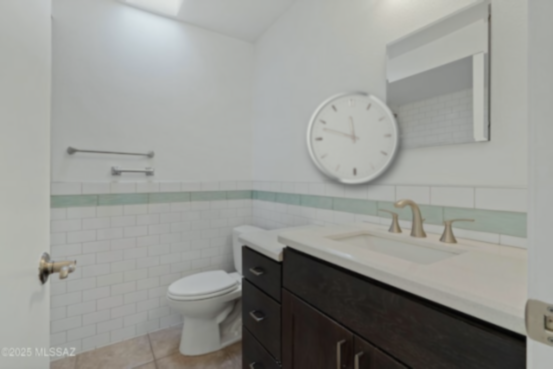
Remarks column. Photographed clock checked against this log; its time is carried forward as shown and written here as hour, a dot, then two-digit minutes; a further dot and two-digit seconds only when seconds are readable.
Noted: 11.48
